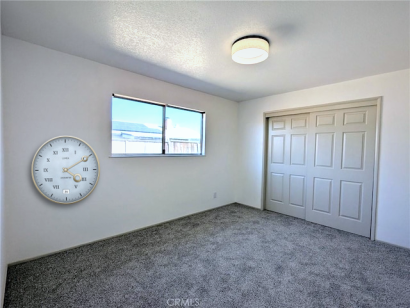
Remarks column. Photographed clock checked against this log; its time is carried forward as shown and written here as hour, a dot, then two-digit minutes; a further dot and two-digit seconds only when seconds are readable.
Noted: 4.10
